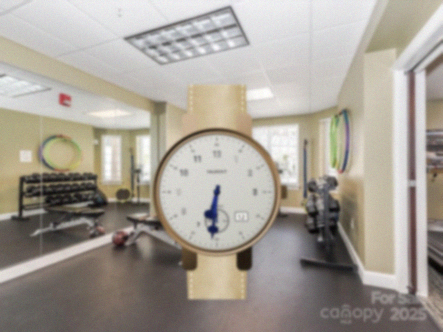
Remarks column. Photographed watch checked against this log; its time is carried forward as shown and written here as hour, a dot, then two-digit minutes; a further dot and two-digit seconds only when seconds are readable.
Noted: 6.31
